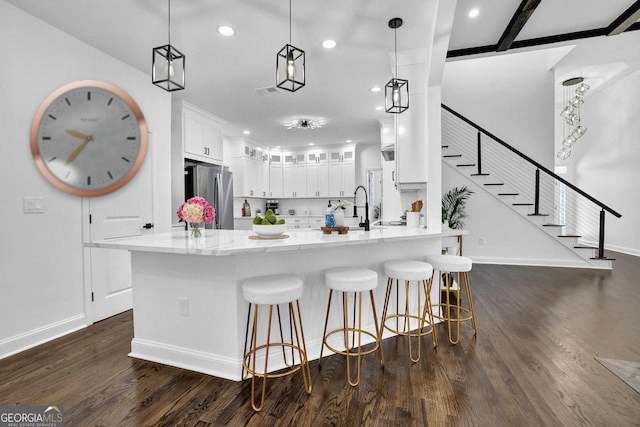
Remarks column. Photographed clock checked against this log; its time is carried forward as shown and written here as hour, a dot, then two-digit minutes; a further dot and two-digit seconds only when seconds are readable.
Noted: 9.37
